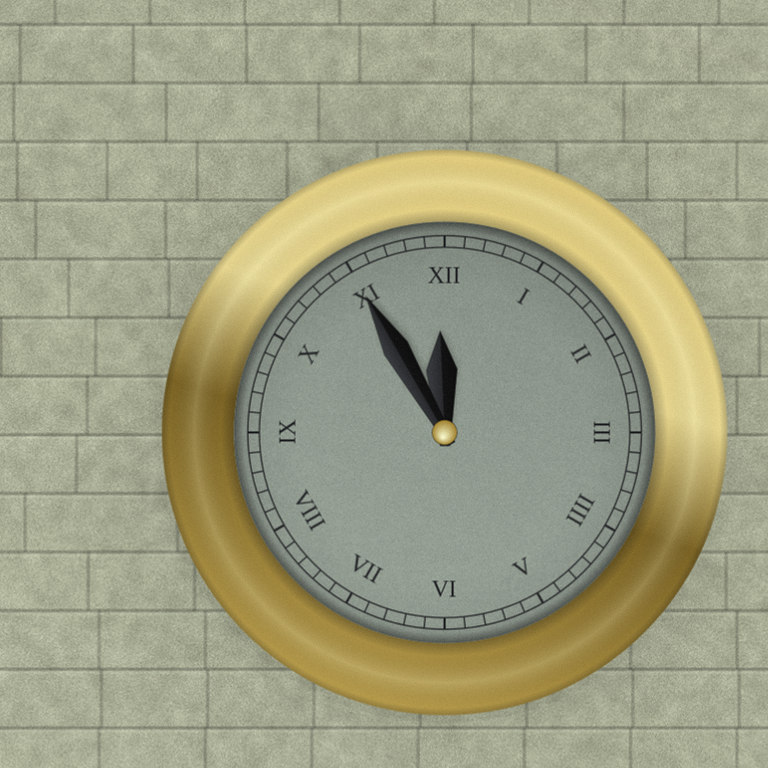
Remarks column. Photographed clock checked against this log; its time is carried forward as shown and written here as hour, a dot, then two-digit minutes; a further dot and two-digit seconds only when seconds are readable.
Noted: 11.55
